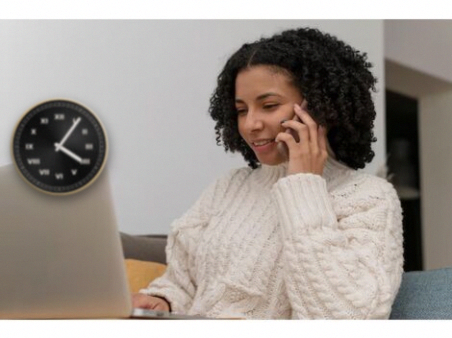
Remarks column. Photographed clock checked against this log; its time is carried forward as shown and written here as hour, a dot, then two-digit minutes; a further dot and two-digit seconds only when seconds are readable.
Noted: 4.06
